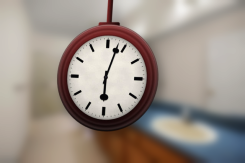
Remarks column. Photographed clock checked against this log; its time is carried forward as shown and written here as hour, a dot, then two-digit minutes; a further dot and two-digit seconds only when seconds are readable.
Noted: 6.03
